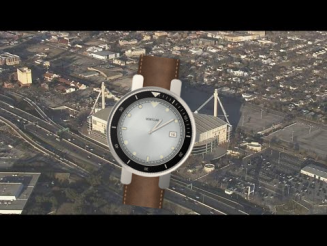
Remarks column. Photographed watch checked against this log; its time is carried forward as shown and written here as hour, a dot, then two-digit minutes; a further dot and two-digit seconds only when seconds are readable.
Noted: 1.09
